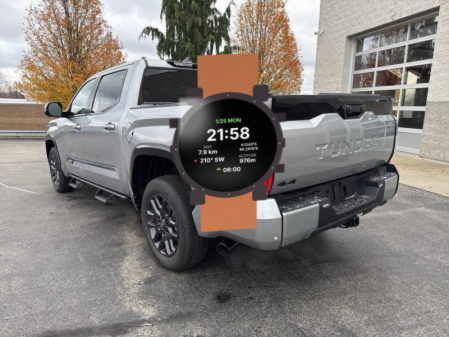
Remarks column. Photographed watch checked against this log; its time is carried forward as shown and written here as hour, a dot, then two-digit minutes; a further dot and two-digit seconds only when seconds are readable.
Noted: 21.58
